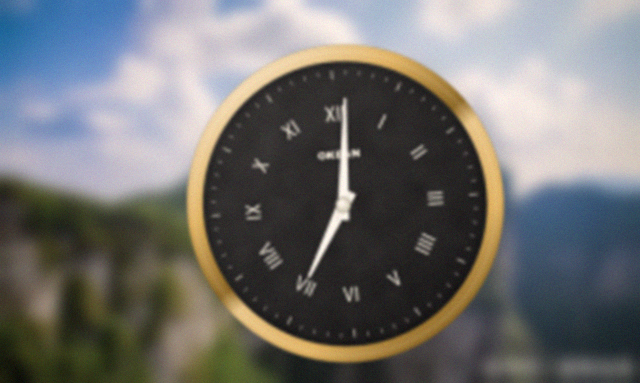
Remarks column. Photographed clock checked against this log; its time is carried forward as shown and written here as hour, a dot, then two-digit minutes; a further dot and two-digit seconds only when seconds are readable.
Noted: 7.01
